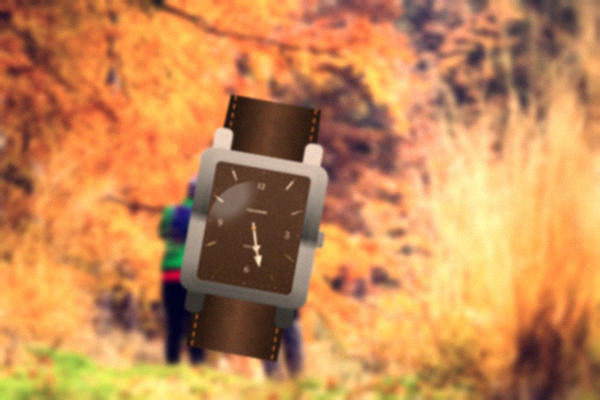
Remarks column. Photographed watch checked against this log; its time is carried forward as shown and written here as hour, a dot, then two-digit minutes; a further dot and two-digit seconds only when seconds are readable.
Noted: 5.27
